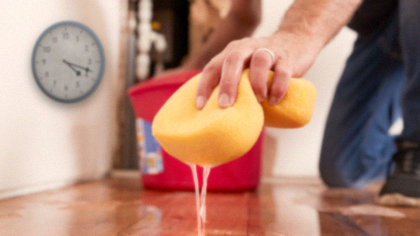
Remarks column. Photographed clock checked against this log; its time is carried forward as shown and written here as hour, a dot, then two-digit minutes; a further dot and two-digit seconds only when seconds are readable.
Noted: 4.18
